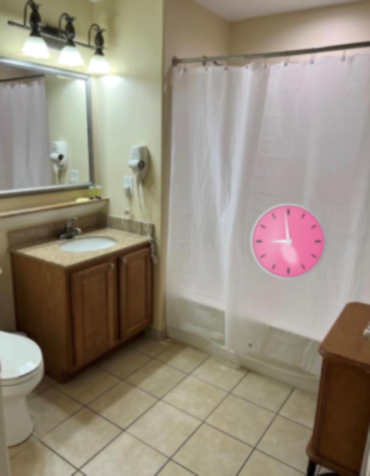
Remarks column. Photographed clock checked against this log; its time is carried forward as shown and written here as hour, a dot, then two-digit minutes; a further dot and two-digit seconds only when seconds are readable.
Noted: 8.59
